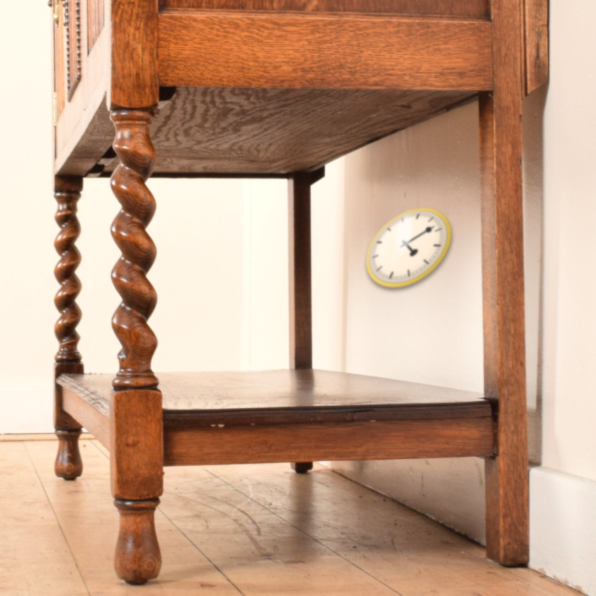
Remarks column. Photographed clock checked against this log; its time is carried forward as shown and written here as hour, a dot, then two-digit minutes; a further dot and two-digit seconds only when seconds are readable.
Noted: 4.08
